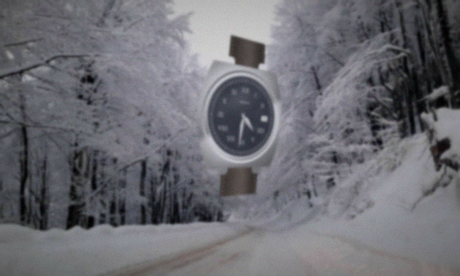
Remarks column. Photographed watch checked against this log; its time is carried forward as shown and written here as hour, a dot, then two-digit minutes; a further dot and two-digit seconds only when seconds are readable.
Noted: 4.31
